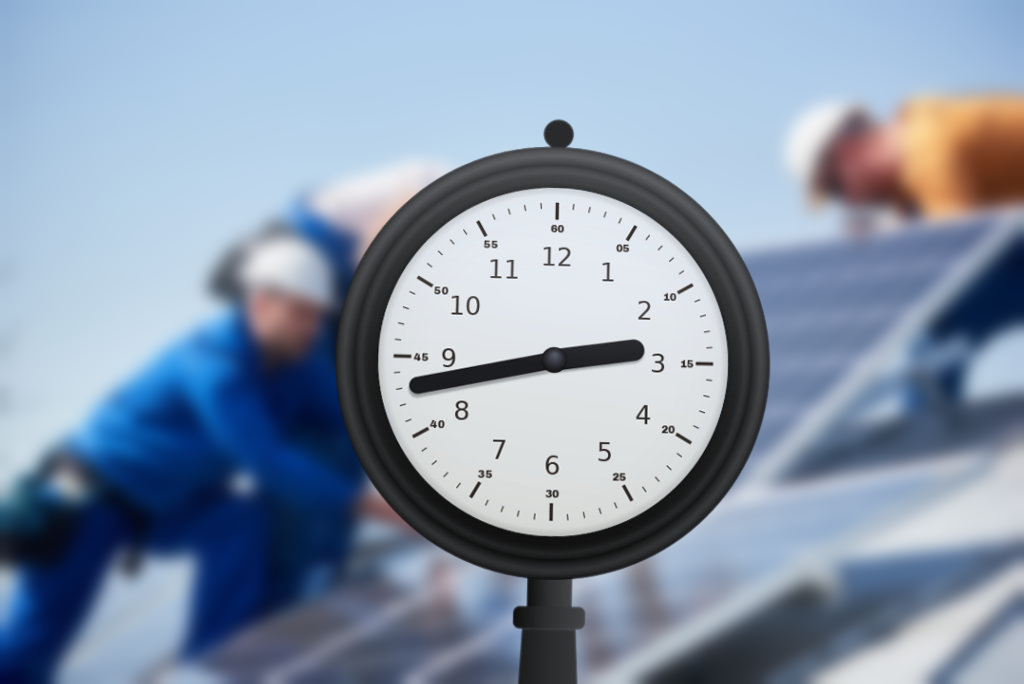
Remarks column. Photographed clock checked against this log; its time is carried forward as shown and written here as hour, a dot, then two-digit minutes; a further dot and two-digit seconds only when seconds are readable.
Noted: 2.43
